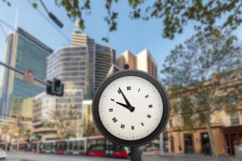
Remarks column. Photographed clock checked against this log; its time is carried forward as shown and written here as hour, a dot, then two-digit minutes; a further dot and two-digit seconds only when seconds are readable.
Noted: 9.56
